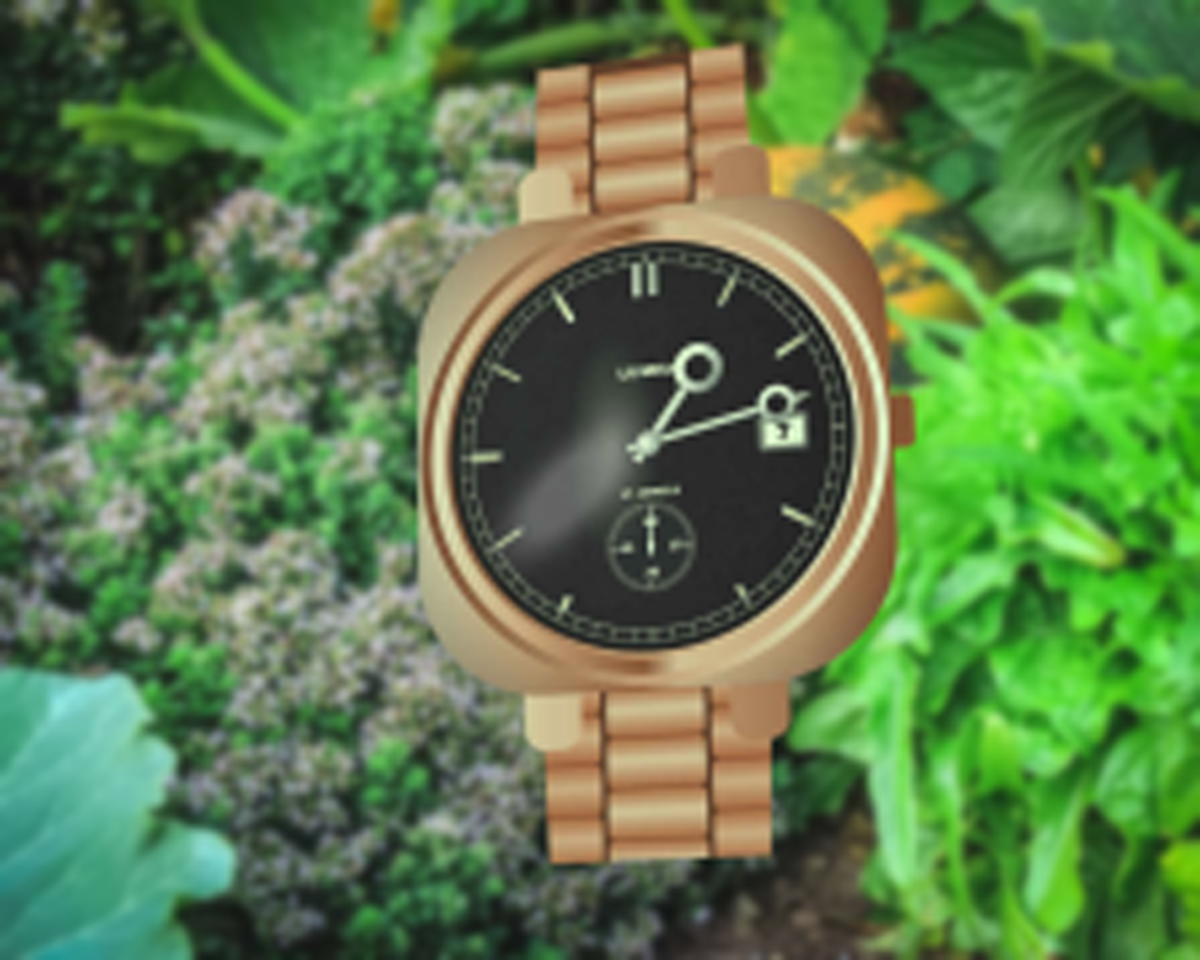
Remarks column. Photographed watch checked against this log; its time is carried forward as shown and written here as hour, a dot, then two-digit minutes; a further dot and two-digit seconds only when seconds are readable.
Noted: 1.13
